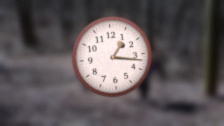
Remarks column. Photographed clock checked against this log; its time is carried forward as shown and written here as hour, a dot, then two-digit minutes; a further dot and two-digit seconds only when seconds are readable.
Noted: 1.17
